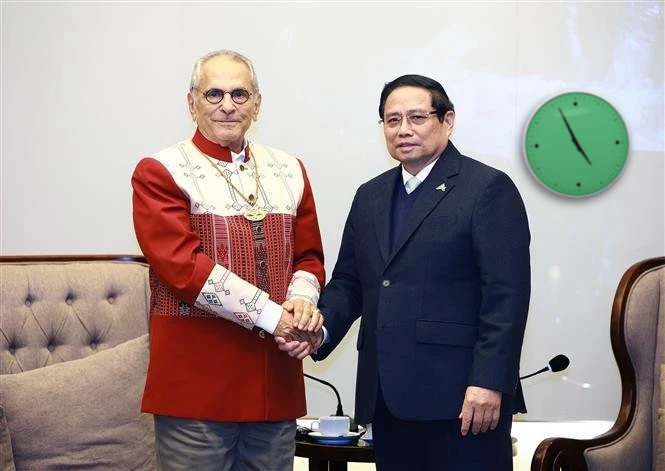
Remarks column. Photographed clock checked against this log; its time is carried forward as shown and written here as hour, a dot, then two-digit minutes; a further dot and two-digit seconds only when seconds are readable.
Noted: 4.56
